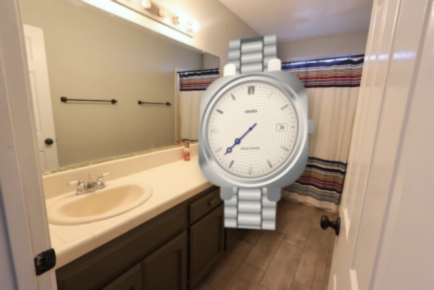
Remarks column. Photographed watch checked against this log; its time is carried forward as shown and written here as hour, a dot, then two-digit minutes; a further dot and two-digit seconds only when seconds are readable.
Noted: 7.38
